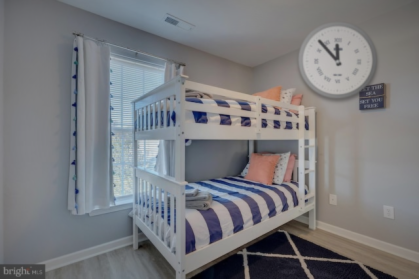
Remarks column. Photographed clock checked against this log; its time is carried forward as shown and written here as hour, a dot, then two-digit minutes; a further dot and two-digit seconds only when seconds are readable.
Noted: 11.53
